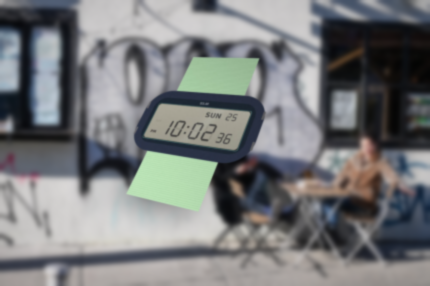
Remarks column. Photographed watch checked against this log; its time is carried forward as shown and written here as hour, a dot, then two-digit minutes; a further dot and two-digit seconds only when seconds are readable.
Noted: 10.02.36
